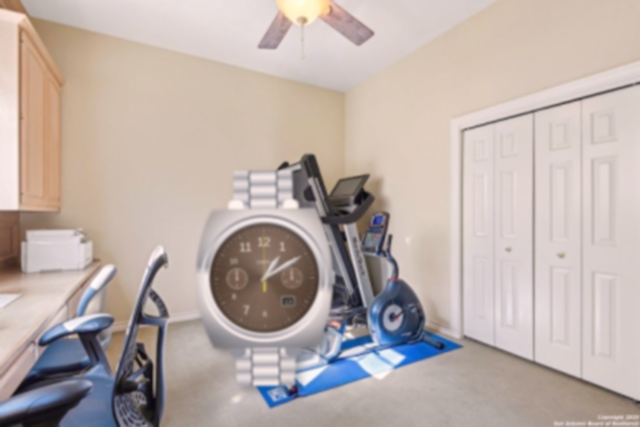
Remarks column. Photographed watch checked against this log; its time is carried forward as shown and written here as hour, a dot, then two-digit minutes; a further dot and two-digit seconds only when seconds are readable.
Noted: 1.10
